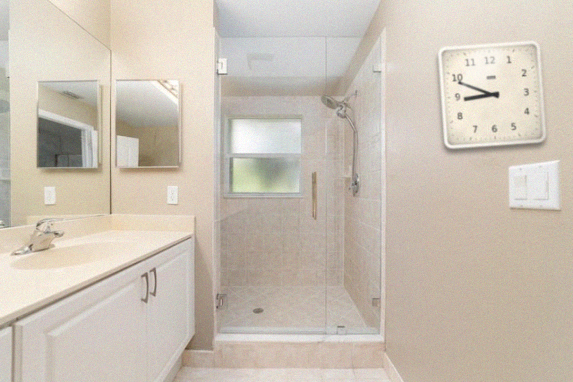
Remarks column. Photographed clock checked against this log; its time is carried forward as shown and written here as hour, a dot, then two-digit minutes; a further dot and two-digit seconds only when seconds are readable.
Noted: 8.49
